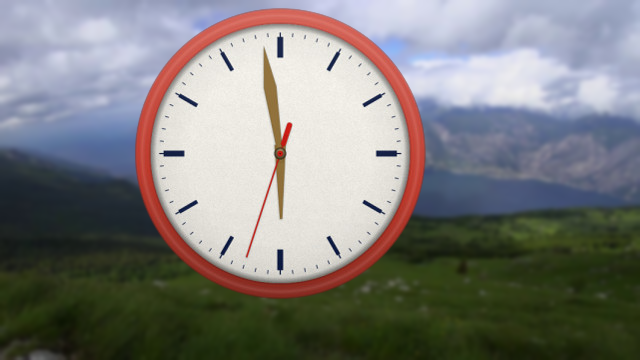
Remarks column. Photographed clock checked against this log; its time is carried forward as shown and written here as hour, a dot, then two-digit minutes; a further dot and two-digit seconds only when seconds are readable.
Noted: 5.58.33
